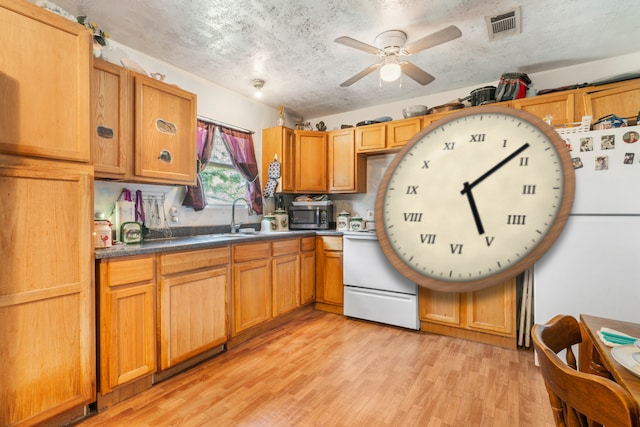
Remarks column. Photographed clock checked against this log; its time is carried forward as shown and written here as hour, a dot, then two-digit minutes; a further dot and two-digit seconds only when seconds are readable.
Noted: 5.08
